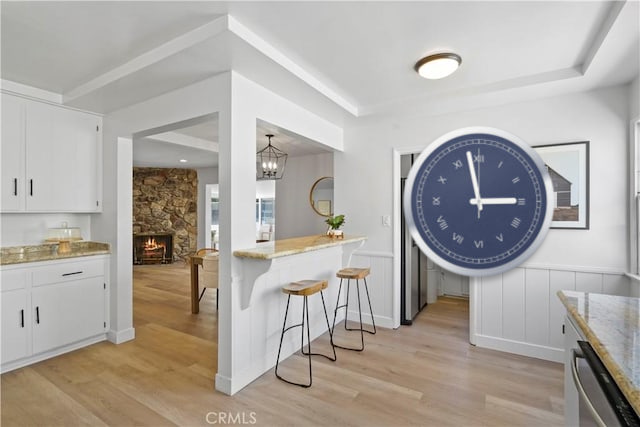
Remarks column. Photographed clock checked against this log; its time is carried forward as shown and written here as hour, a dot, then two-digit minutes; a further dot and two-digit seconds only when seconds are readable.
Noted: 2.58.00
